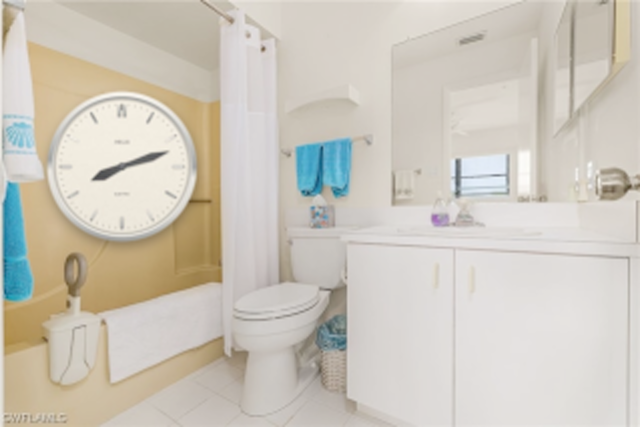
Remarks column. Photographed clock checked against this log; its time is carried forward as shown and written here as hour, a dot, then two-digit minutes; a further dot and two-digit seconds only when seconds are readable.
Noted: 8.12
